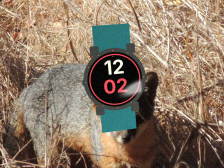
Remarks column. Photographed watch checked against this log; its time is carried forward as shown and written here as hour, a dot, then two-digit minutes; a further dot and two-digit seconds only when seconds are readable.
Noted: 12.02
